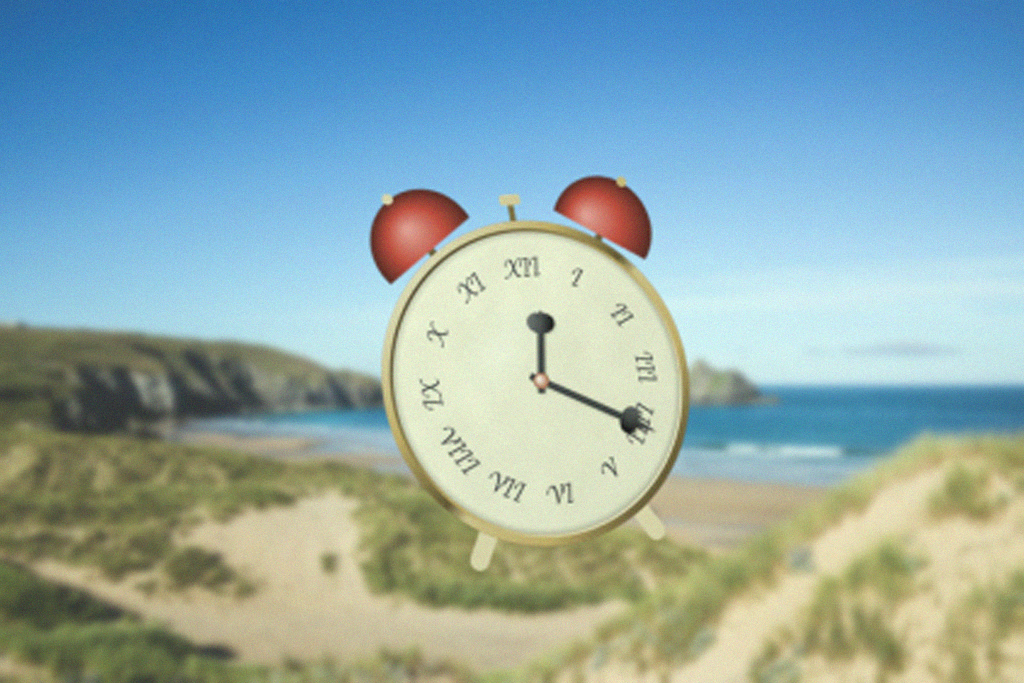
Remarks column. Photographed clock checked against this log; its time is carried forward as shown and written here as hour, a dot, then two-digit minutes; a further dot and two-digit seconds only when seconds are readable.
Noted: 12.20
